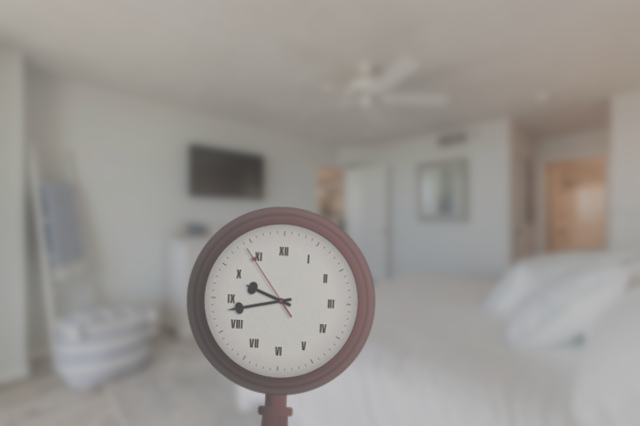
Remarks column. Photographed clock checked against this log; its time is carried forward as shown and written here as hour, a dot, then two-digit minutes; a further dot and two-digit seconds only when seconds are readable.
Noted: 9.42.54
